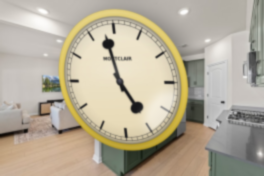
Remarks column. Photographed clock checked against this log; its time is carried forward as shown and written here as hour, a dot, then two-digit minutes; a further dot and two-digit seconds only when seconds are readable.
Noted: 4.58
